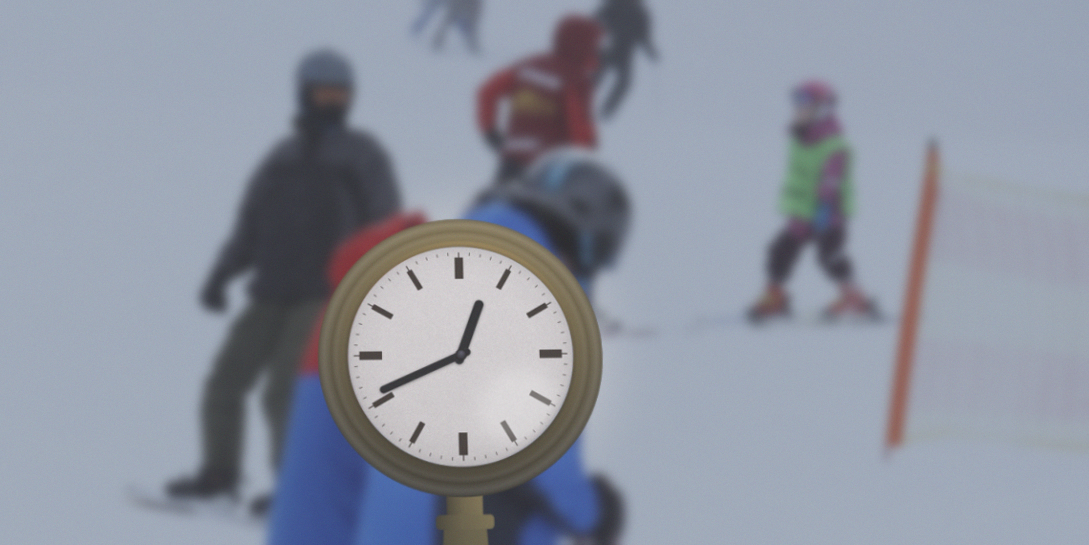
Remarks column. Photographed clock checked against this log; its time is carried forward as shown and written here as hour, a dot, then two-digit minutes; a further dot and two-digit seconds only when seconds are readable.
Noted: 12.41
